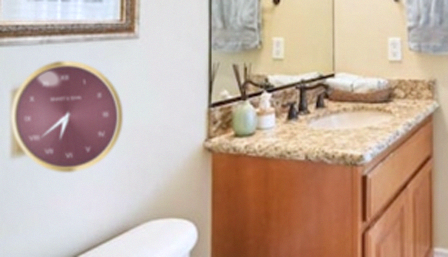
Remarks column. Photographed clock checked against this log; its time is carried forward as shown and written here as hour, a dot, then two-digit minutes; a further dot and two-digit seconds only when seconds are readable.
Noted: 6.39
